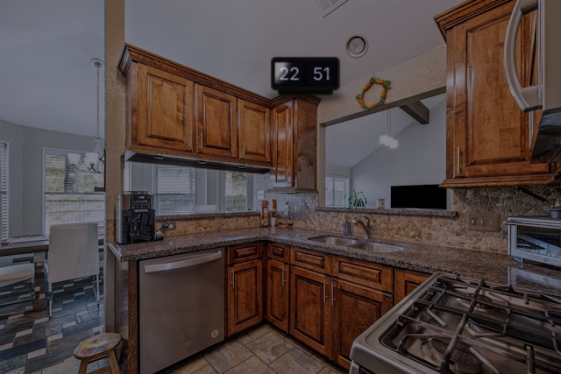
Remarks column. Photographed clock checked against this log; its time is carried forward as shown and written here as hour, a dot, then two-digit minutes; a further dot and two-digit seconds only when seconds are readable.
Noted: 22.51
